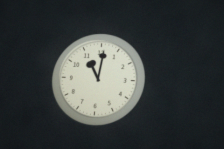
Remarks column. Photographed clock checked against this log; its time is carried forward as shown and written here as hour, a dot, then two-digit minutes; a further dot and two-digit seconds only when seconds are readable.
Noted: 11.01
